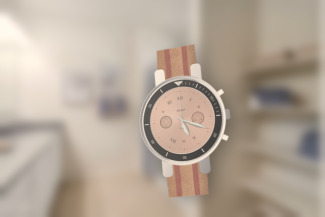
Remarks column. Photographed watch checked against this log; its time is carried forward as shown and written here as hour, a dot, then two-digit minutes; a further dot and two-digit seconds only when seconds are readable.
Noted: 5.19
